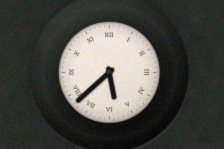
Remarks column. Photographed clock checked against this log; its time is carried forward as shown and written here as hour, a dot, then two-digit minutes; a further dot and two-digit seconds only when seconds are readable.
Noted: 5.38
